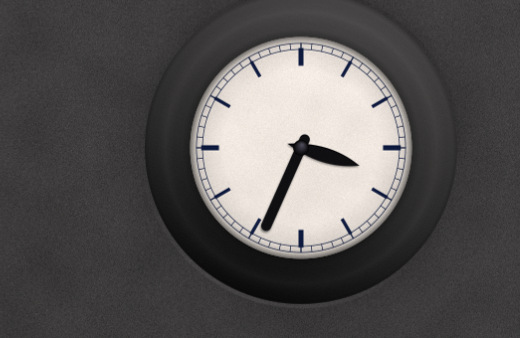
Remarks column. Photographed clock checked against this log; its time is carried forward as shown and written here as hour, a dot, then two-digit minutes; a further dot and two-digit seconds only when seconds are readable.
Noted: 3.34
